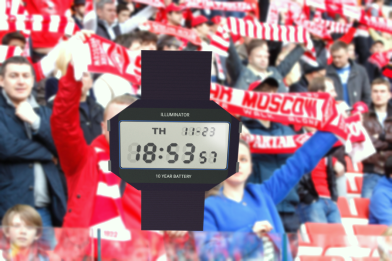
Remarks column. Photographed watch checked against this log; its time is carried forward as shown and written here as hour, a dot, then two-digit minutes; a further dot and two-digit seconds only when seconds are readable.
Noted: 18.53.57
